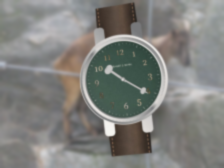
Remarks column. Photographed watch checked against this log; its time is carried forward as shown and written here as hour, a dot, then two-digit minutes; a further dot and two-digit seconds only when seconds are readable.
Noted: 10.21
